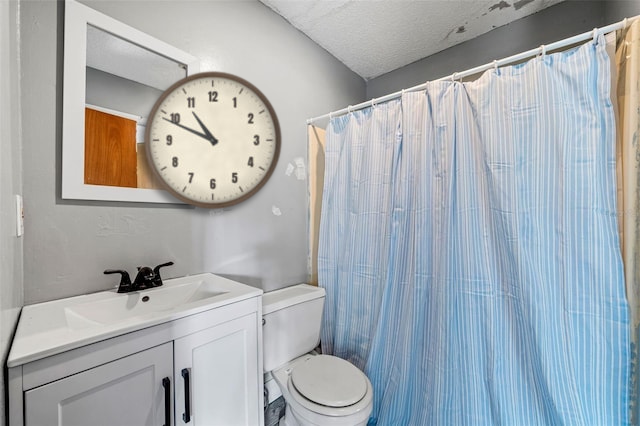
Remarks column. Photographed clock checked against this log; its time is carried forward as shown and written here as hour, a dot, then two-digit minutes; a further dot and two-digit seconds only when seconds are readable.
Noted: 10.49
